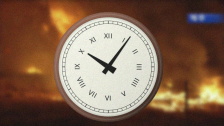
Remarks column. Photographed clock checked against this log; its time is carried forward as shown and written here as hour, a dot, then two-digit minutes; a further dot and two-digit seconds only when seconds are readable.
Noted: 10.06
